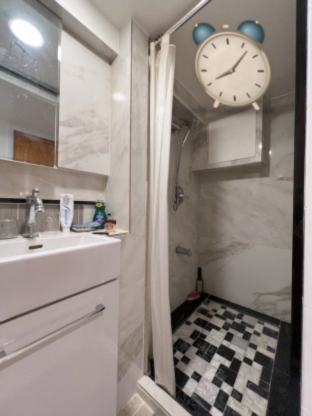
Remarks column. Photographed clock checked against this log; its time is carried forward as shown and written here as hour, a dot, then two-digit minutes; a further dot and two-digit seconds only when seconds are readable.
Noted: 8.07
